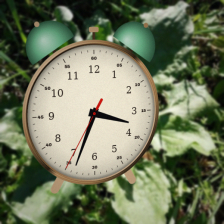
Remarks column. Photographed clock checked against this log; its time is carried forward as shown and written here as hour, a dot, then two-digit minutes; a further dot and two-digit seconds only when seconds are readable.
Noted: 3.33.35
